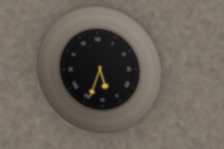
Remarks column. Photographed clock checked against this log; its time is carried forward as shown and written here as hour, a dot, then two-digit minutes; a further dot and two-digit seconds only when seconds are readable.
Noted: 5.34
